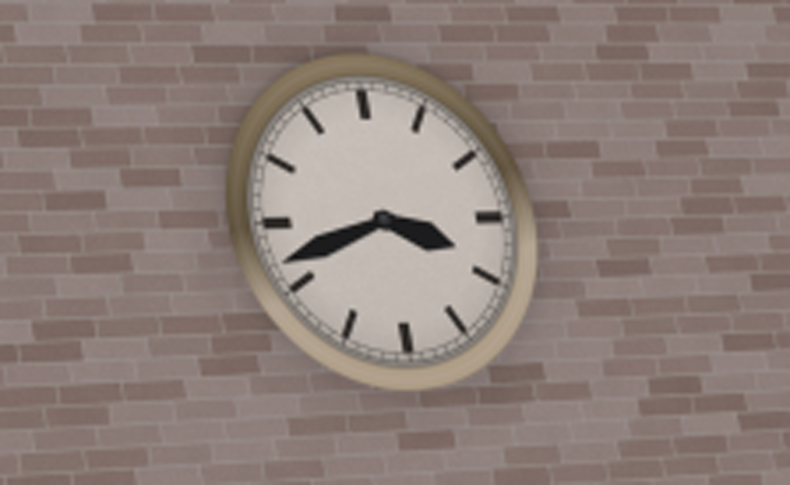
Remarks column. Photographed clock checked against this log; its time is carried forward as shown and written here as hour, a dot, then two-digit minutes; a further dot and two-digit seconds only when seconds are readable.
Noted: 3.42
